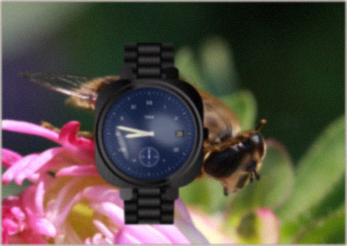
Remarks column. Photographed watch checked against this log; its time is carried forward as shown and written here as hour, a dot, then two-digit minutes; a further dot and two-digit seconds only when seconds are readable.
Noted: 8.47
